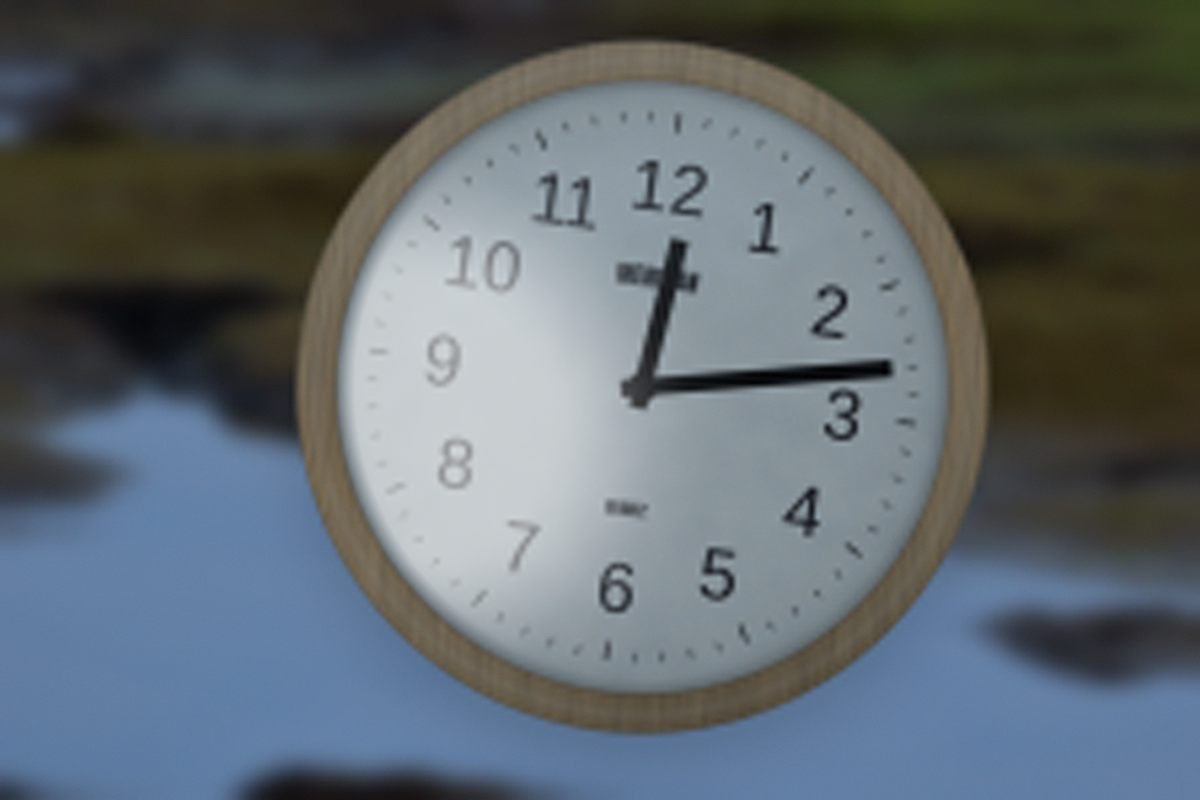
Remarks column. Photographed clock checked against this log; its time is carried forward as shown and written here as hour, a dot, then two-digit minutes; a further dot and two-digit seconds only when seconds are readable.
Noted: 12.13
